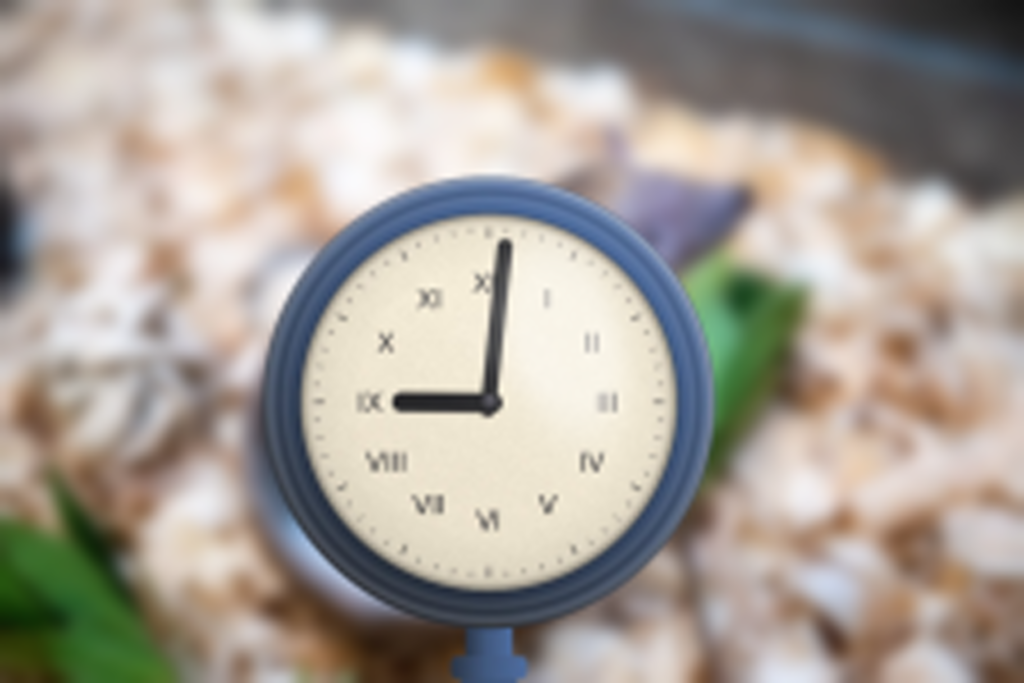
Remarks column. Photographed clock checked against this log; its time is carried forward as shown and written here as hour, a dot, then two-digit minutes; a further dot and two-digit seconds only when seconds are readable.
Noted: 9.01
